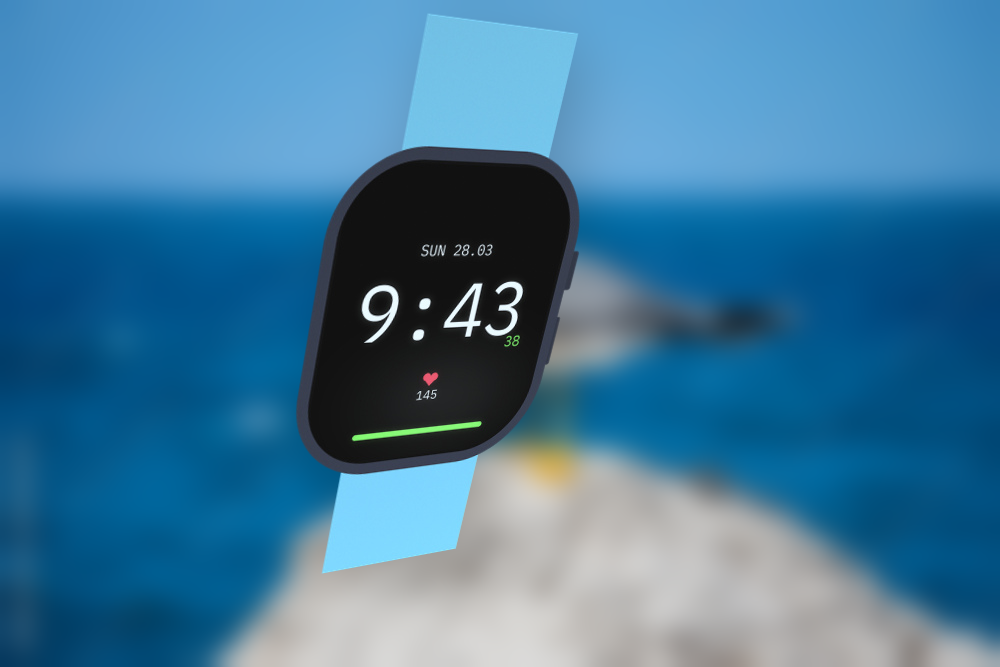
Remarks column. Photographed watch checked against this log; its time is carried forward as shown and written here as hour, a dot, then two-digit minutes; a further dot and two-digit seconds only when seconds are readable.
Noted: 9.43.38
